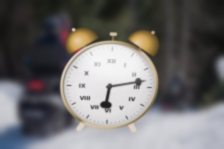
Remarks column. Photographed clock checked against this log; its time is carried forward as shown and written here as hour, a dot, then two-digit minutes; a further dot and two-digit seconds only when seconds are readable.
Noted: 6.13
